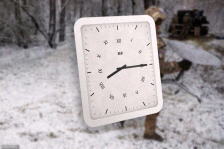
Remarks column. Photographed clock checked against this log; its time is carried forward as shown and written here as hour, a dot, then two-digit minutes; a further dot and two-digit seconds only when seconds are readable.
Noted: 8.15
